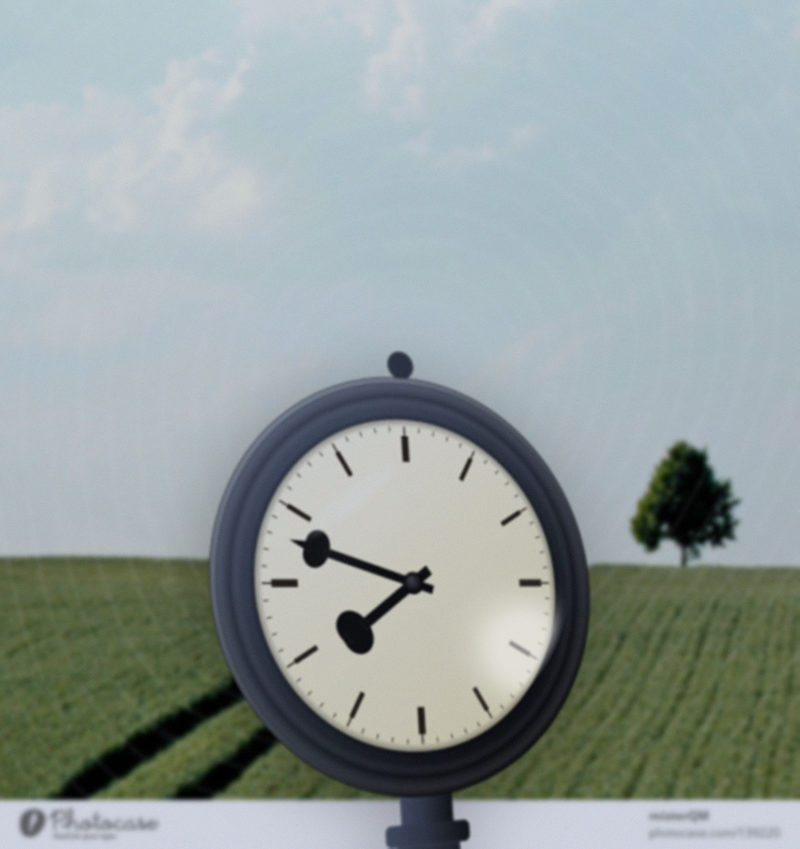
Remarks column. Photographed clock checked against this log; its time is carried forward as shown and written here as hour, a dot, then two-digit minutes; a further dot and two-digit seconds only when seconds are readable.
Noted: 7.48
